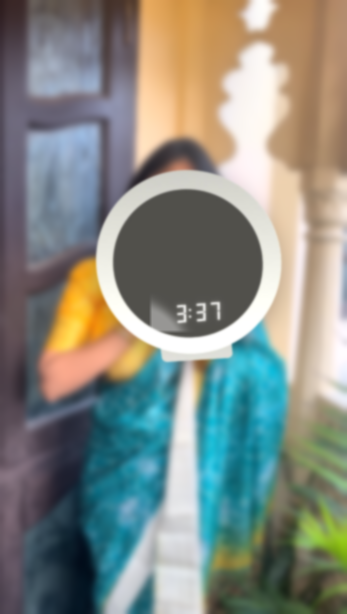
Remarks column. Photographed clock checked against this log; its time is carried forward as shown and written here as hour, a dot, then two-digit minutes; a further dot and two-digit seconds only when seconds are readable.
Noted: 3.37
